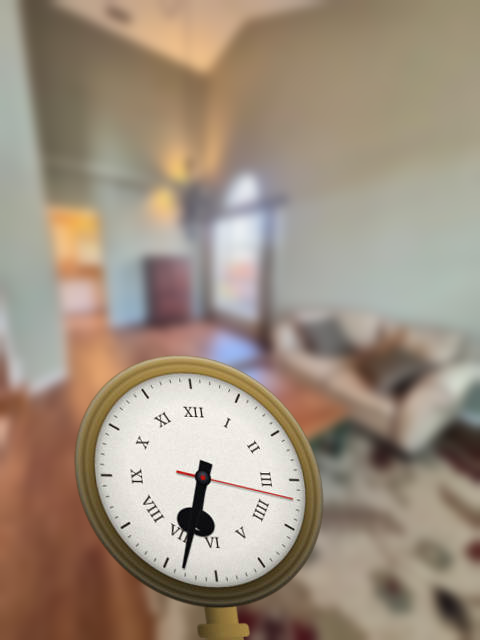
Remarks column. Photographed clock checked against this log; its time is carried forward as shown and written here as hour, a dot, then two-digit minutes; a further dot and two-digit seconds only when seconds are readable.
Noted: 6.33.17
